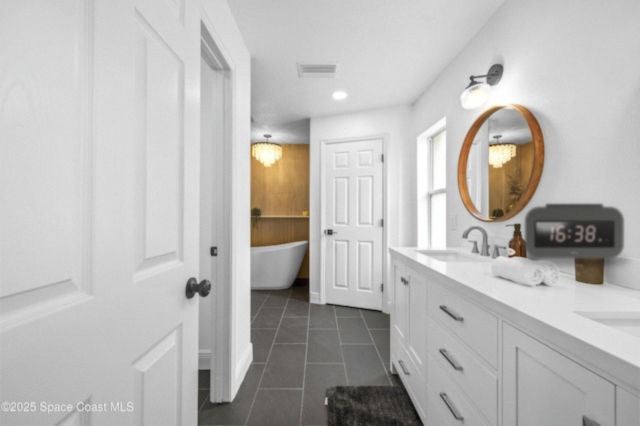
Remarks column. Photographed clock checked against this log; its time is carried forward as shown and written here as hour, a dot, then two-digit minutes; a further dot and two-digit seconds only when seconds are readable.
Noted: 16.38
